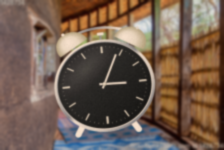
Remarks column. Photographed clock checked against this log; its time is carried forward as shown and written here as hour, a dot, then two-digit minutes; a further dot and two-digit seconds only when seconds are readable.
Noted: 3.04
